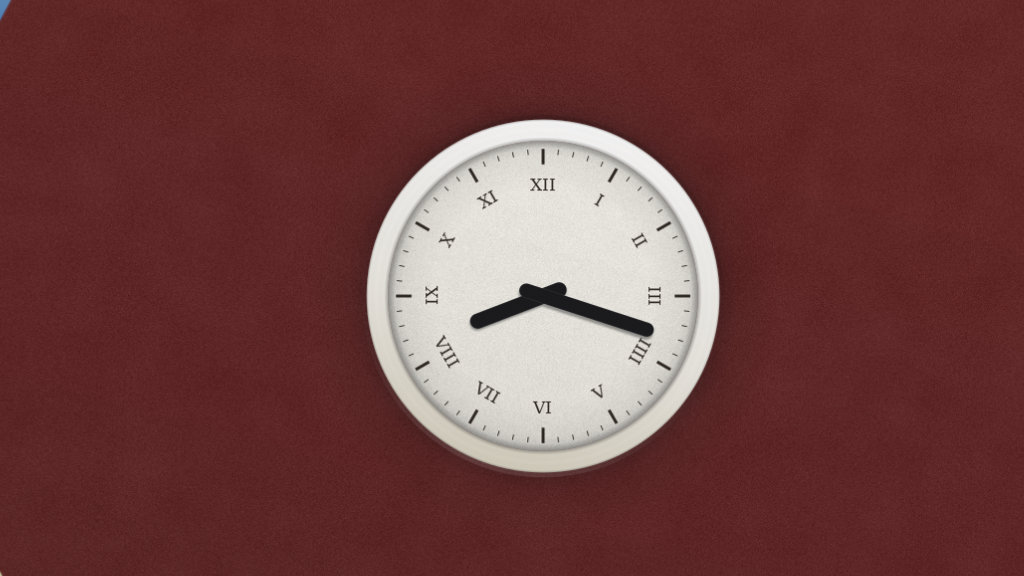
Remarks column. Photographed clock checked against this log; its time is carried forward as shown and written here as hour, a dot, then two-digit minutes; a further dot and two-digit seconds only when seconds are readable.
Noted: 8.18
